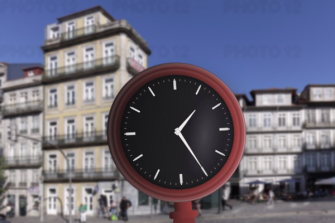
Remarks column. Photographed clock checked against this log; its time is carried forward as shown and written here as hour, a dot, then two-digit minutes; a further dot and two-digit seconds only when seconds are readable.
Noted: 1.25
